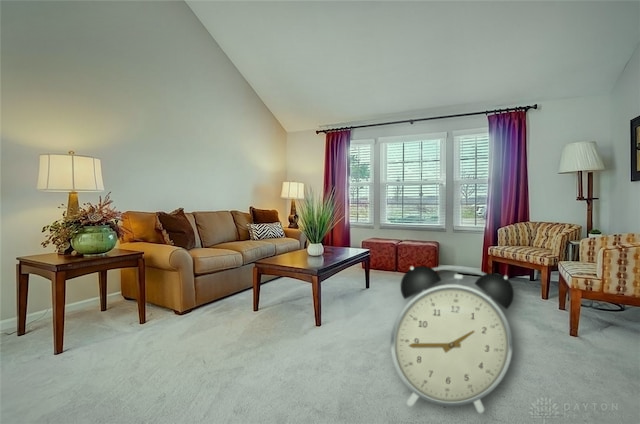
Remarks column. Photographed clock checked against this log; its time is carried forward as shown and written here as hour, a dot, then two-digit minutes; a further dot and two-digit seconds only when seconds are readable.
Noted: 1.44
